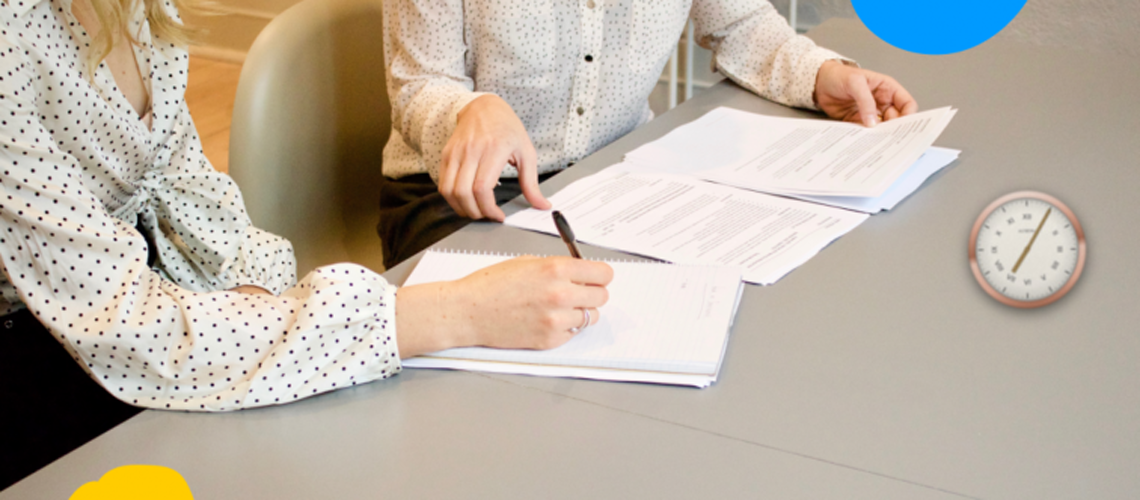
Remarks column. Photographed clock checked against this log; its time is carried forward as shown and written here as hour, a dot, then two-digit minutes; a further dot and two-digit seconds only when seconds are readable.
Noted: 7.05
